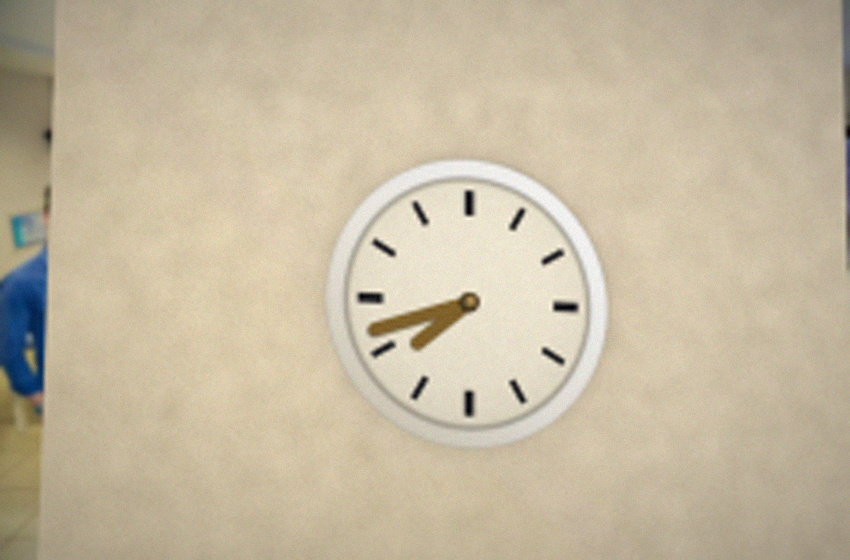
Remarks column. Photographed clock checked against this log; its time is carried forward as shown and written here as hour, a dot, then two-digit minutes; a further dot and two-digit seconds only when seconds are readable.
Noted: 7.42
